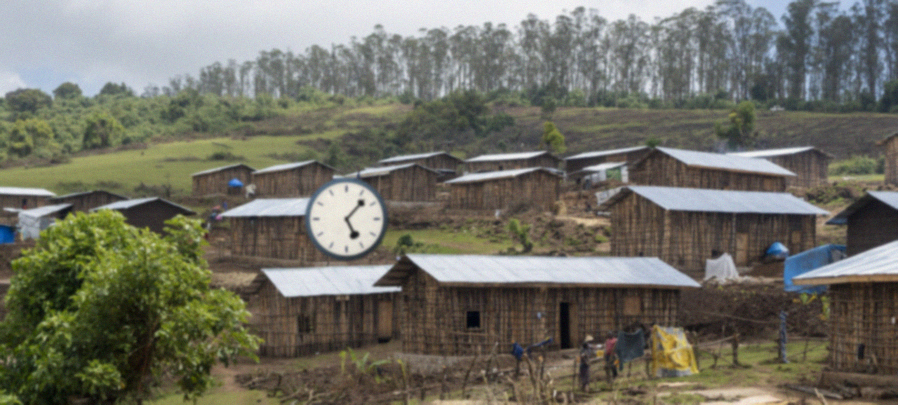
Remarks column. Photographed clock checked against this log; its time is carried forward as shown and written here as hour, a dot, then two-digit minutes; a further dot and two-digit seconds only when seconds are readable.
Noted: 5.07
